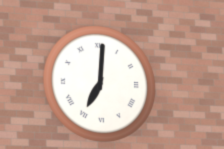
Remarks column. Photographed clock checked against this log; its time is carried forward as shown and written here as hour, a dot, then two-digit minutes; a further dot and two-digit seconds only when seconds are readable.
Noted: 7.01
